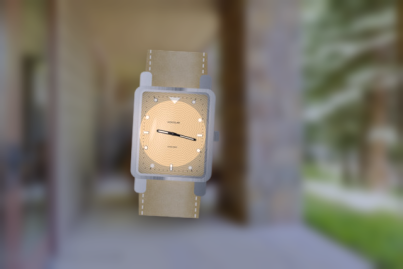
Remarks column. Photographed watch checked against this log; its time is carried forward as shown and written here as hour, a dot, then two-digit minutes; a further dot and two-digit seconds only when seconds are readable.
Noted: 9.17
